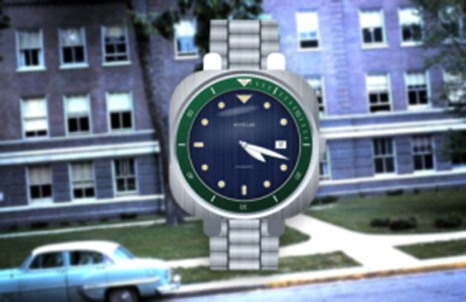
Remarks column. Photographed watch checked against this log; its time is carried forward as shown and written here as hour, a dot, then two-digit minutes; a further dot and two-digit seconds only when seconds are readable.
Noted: 4.18
